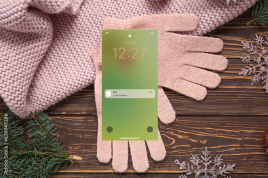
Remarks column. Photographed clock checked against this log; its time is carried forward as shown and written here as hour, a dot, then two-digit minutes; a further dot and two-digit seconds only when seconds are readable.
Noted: 12.27
